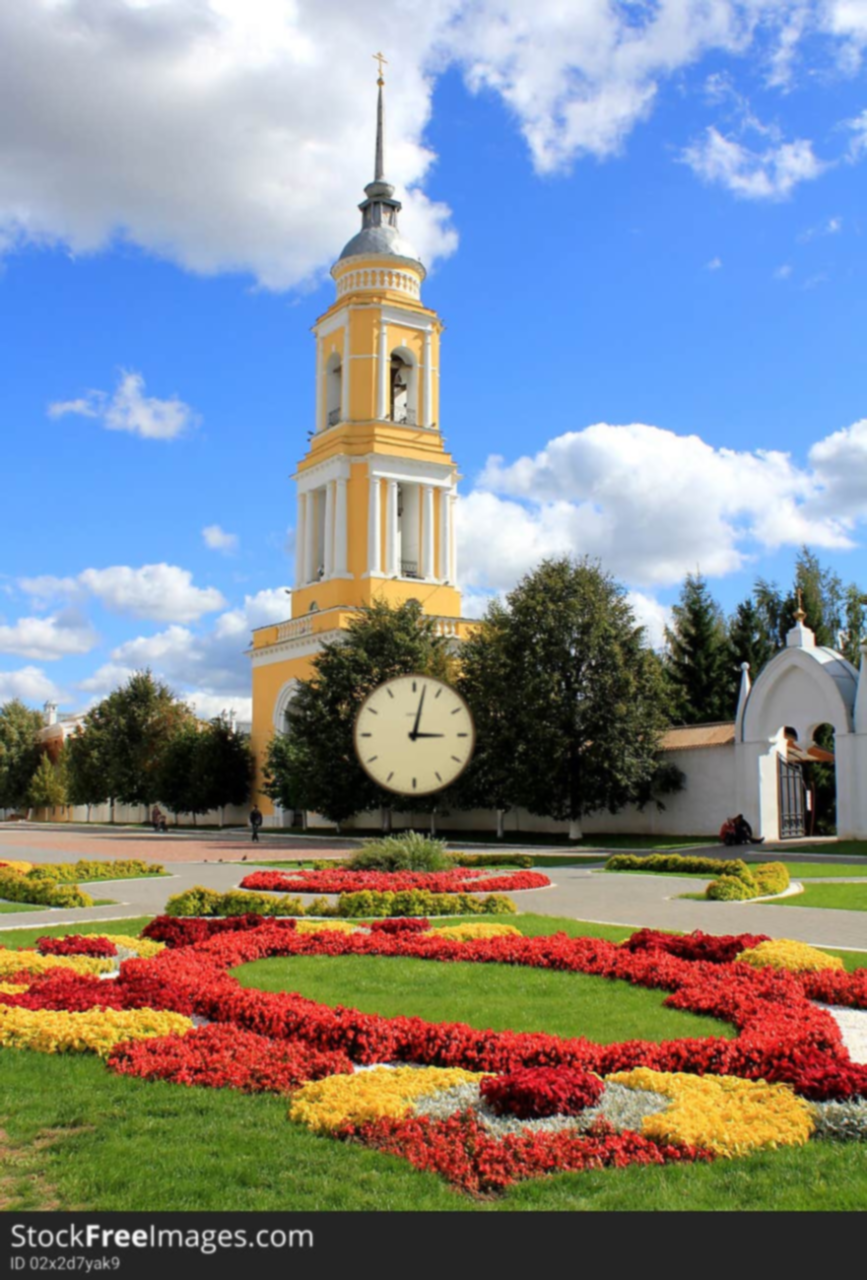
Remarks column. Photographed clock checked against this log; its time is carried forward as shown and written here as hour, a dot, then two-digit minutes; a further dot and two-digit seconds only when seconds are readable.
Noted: 3.02
